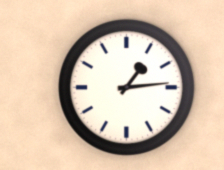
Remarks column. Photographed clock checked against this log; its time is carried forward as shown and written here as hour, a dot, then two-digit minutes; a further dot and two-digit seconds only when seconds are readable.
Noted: 1.14
